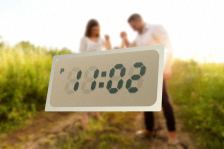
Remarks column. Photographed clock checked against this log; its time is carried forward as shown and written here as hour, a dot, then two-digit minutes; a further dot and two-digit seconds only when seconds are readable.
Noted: 11.02
